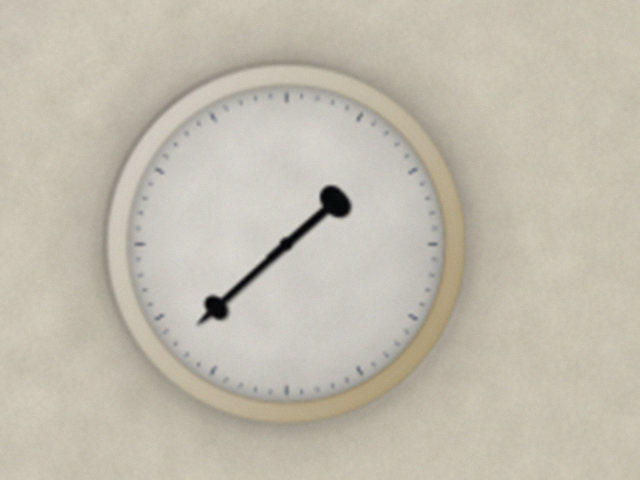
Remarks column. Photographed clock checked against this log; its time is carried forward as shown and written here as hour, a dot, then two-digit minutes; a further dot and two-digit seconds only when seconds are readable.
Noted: 1.38
